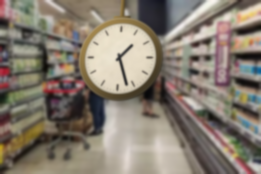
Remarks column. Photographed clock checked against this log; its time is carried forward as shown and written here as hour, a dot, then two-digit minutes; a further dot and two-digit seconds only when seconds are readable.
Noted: 1.27
